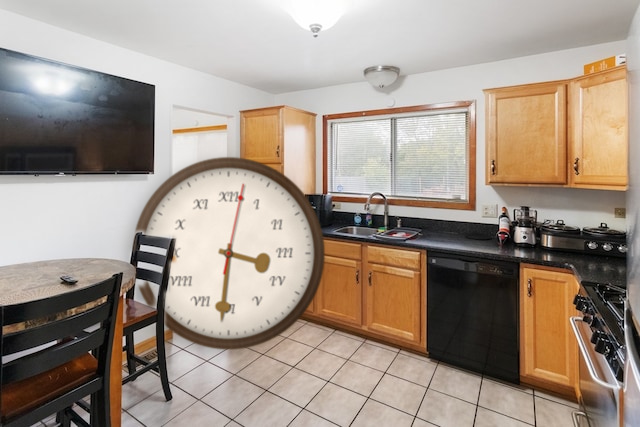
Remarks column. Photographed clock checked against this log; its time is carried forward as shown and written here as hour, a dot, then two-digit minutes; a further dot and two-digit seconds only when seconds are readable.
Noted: 3.31.02
